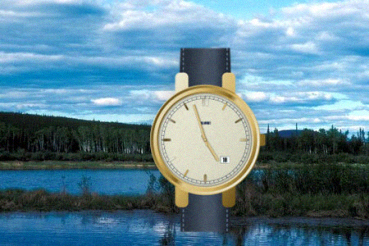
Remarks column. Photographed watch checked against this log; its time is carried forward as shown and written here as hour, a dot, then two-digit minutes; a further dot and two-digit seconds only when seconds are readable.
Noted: 4.57
